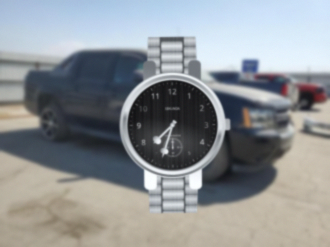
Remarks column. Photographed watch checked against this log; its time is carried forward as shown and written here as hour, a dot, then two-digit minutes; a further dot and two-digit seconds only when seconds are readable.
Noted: 7.33
